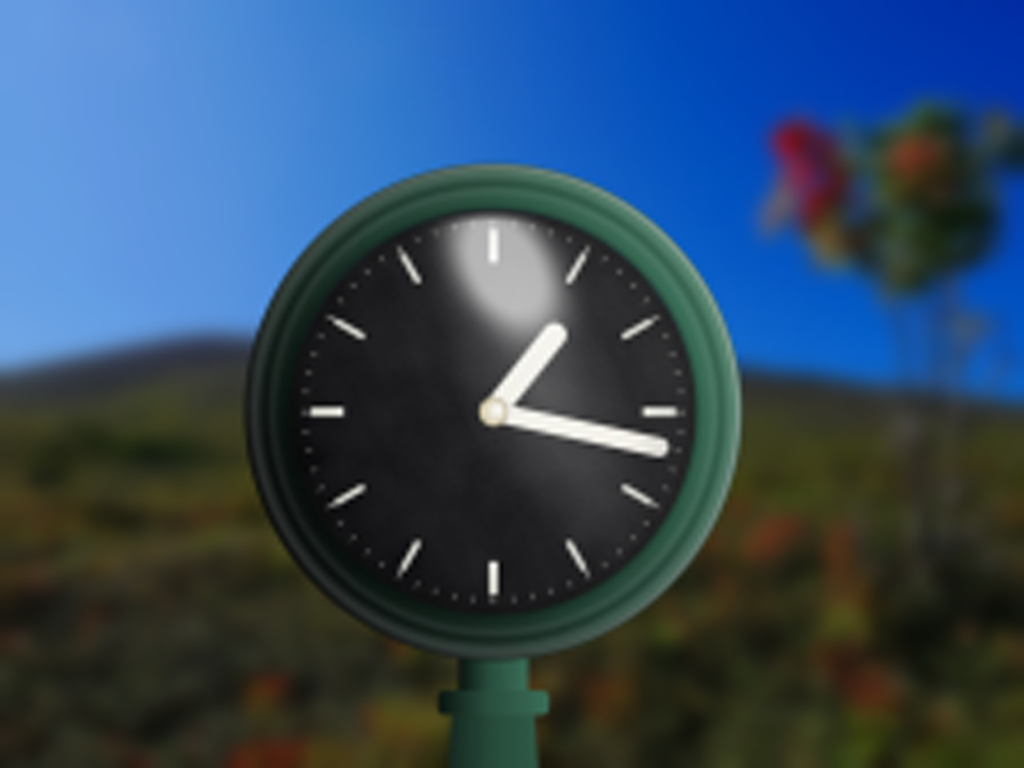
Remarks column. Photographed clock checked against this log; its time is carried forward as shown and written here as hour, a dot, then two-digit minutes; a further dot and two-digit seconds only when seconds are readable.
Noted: 1.17
